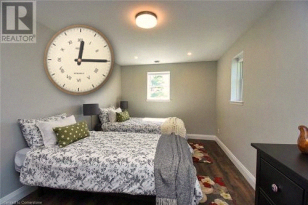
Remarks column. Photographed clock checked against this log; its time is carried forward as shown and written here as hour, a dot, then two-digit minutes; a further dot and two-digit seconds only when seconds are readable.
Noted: 12.15
